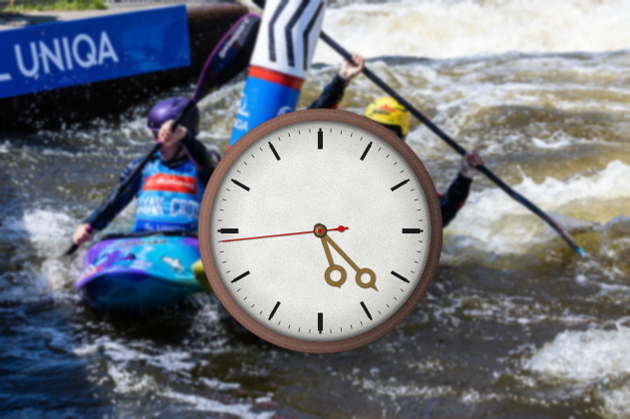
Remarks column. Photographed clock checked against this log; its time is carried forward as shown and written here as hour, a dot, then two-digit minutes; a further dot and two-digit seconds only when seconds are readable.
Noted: 5.22.44
